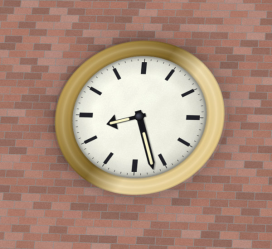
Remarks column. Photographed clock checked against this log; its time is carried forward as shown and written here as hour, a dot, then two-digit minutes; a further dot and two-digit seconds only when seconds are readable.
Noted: 8.27
